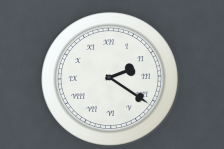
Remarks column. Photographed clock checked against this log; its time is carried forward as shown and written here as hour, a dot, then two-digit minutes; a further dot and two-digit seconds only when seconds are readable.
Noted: 2.21
